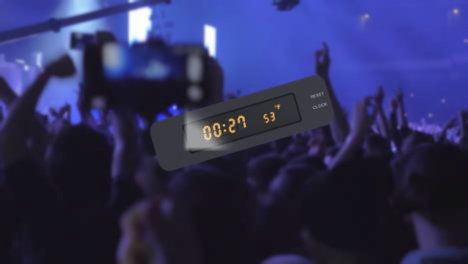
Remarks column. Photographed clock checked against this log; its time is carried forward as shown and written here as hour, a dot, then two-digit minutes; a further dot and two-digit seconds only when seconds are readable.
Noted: 0.27
